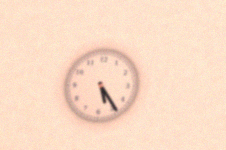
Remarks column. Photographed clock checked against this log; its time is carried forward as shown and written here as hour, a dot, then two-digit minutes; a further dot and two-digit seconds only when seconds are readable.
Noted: 5.24
